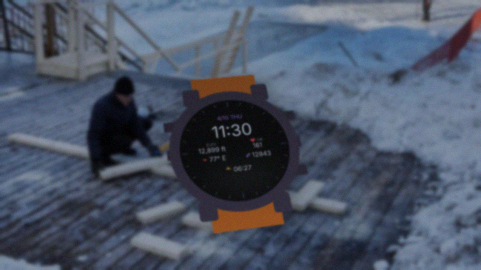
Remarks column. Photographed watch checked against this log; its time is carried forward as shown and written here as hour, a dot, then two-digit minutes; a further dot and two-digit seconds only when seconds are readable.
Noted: 11.30
